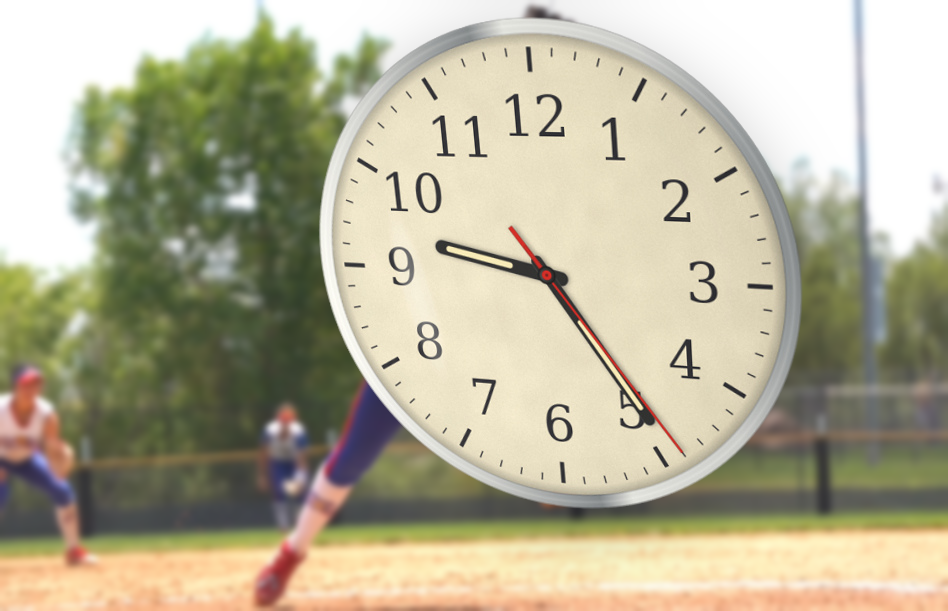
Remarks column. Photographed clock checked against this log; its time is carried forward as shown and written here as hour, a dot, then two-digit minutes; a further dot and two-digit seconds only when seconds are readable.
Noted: 9.24.24
